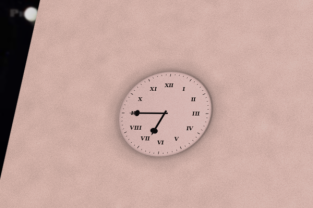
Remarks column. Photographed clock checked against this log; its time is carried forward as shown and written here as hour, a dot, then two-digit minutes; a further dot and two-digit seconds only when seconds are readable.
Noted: 6.45
